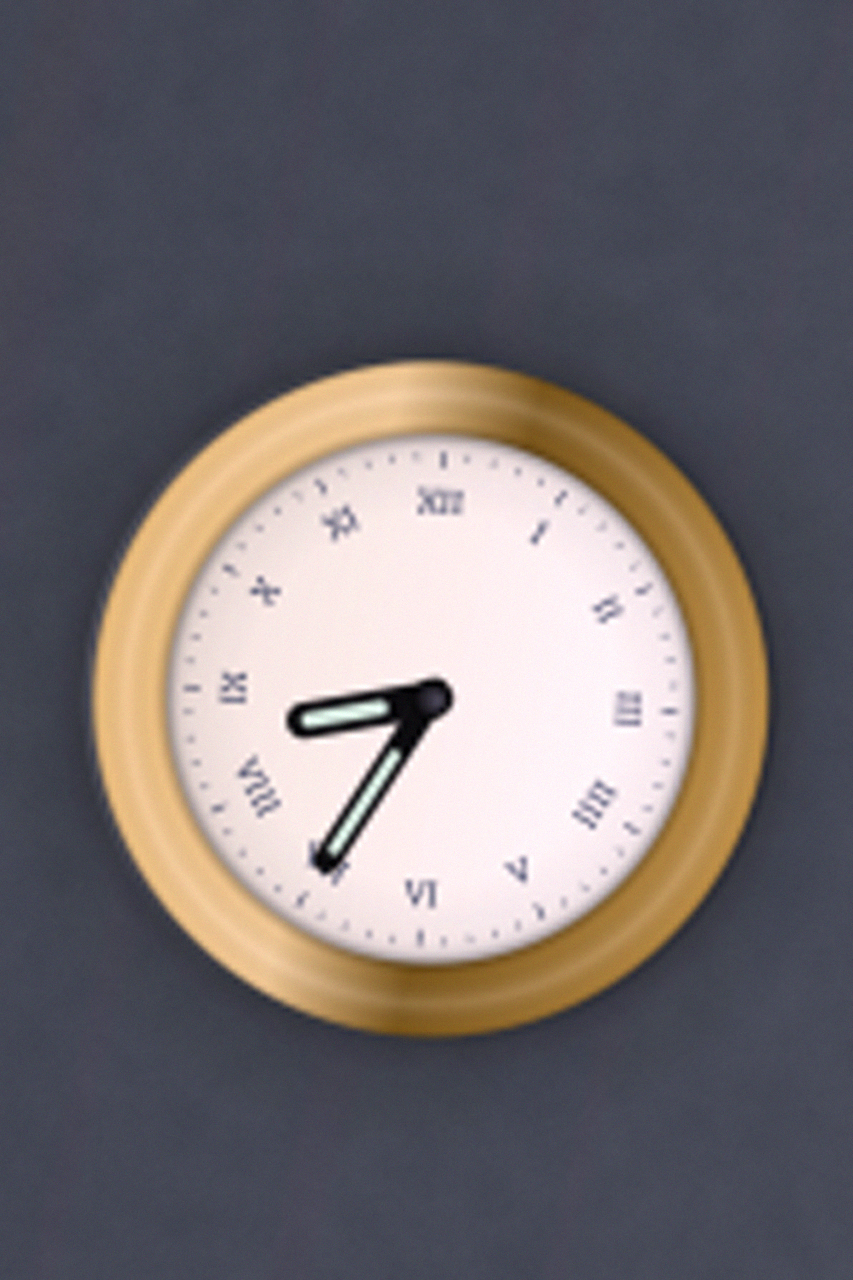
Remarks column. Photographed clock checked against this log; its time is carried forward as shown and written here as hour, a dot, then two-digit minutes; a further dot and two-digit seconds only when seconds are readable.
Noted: 8.35
